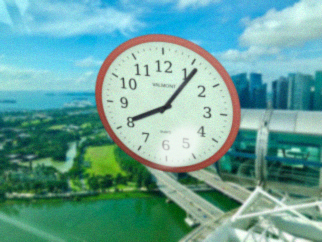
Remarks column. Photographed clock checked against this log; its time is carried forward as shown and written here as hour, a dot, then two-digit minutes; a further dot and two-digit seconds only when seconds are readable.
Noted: 8.06
